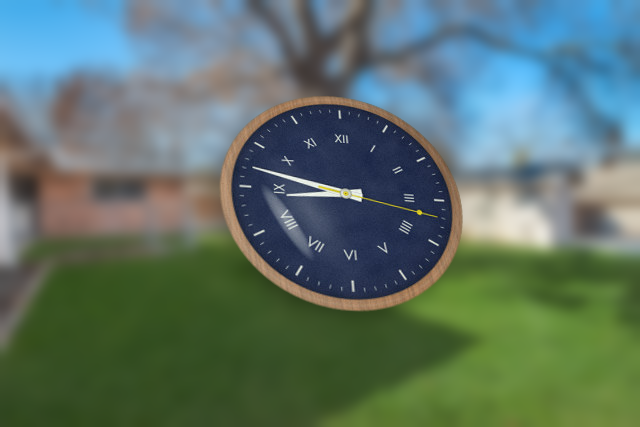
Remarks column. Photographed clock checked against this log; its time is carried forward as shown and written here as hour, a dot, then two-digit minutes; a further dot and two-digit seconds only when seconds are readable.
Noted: 8.47.17
